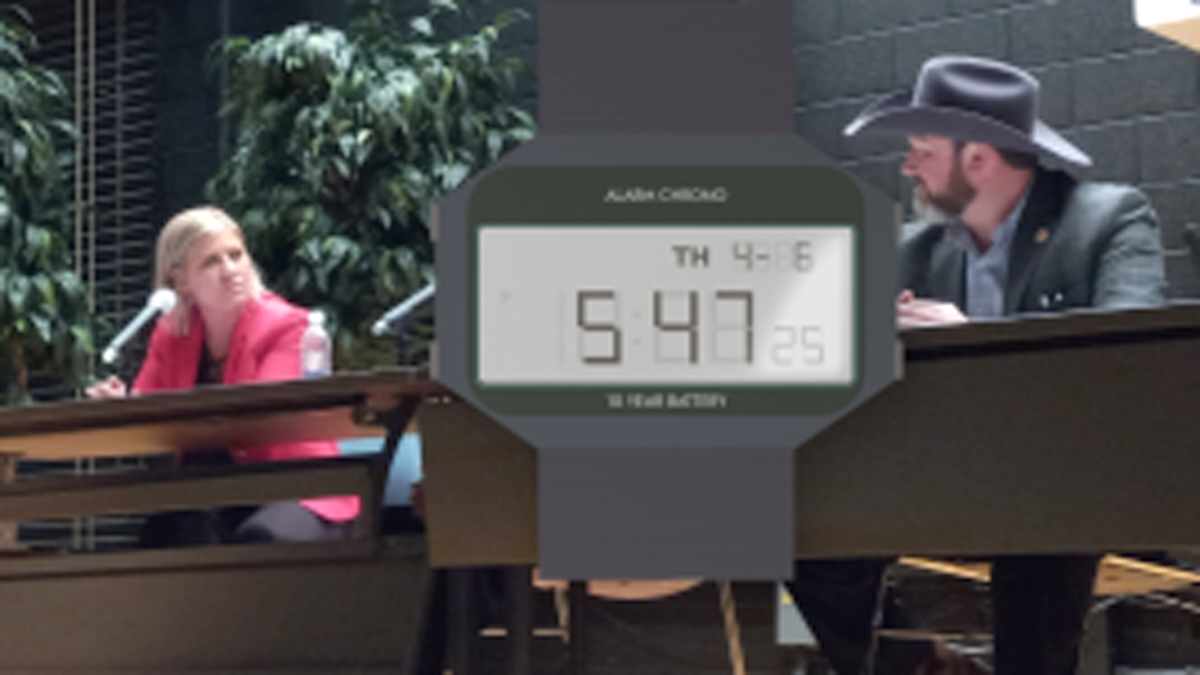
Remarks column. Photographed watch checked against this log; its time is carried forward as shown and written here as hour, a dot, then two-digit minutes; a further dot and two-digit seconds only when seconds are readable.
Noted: 5.47.25
